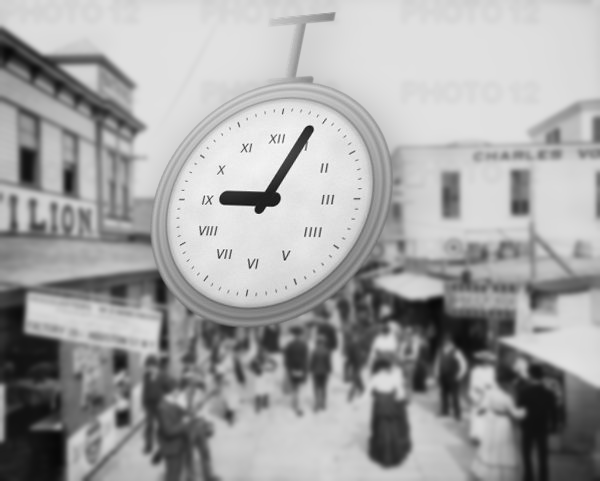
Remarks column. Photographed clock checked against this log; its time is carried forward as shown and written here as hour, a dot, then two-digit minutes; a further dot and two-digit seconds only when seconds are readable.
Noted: 9.04
